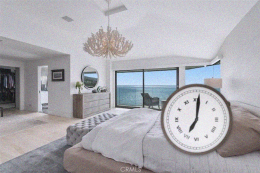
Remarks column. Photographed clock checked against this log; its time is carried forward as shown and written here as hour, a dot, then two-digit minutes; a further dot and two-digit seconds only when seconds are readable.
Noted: 7.01
